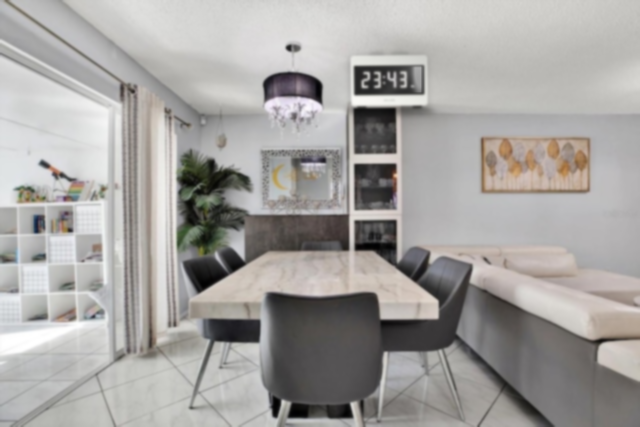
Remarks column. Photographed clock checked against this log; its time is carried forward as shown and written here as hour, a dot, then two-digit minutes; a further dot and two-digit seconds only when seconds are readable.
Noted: 23.43
